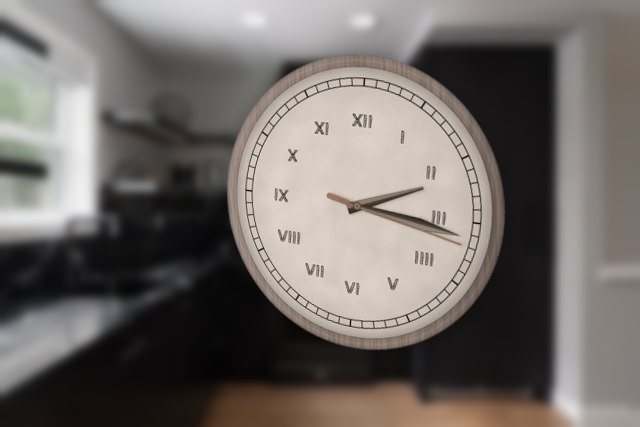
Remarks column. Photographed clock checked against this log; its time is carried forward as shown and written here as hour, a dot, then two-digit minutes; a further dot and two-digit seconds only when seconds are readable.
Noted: 2.16.17
